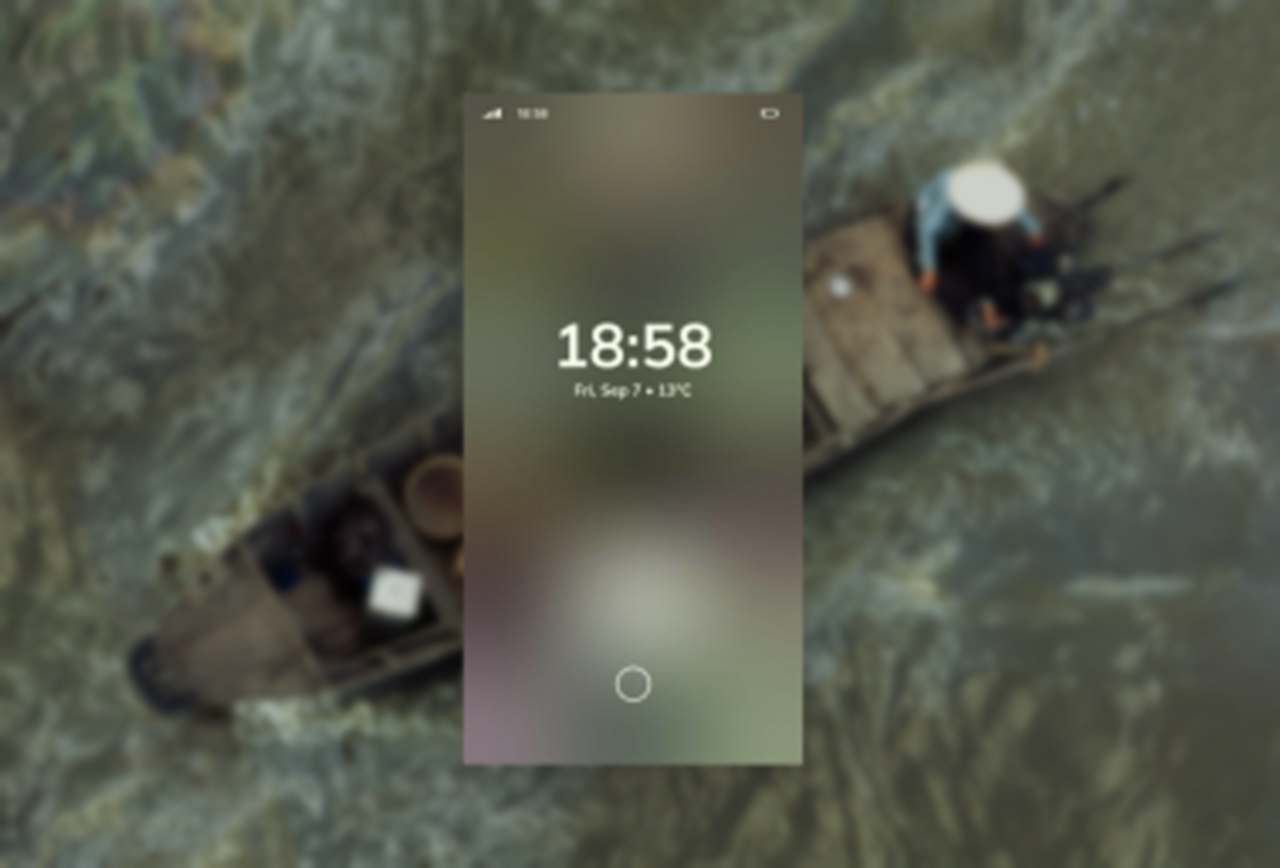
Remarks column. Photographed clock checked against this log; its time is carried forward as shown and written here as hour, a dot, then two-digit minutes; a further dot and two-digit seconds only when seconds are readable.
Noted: 18.58
